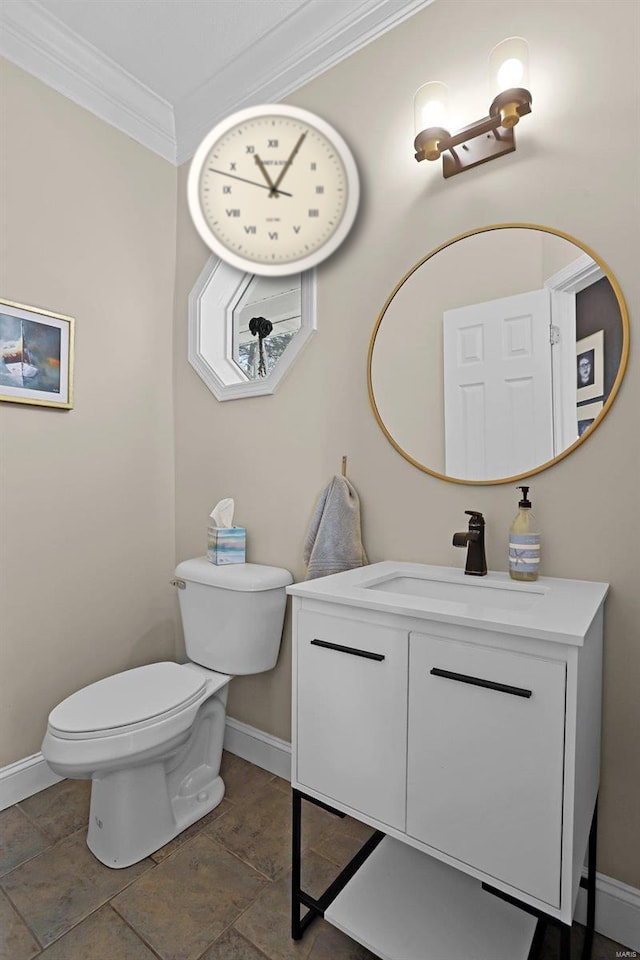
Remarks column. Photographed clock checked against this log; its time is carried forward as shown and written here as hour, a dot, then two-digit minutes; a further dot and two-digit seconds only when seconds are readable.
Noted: 11.04.48
